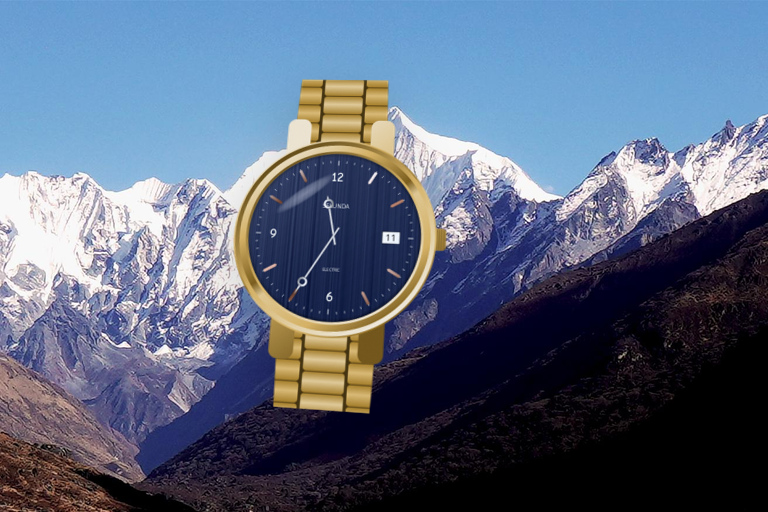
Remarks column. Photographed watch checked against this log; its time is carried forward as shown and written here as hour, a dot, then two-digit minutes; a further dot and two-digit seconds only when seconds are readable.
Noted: 11.35
